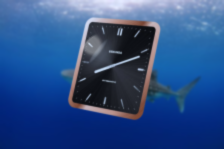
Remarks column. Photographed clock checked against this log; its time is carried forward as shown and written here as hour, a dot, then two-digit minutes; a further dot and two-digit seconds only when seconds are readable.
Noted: 8.11
